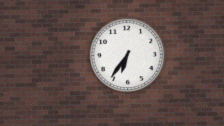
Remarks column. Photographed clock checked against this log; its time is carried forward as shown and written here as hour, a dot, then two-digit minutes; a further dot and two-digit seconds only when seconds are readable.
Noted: 6.36
